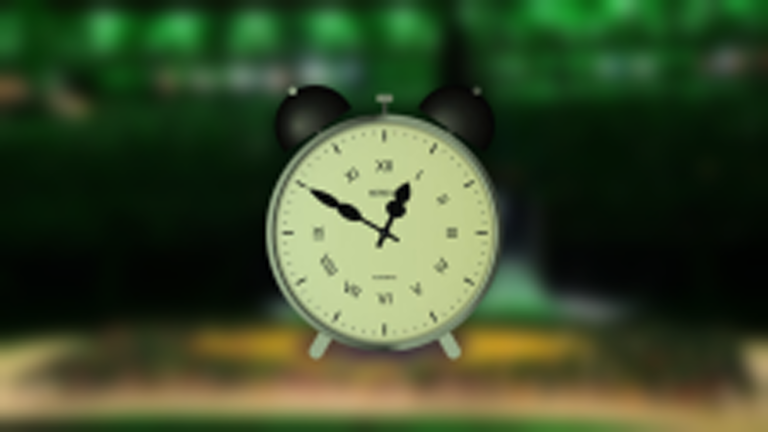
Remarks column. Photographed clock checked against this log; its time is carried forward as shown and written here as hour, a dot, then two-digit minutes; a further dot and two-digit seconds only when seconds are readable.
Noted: 12.50
